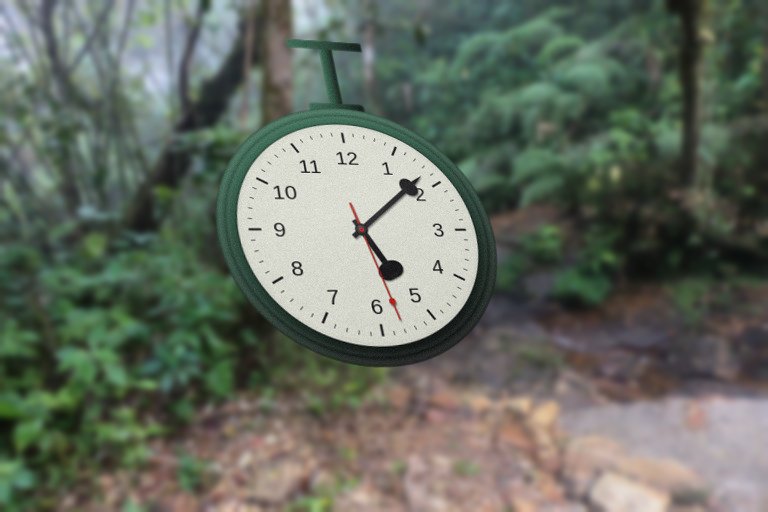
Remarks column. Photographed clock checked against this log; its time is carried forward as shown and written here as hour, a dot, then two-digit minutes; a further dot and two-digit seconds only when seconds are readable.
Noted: 5.08.28
